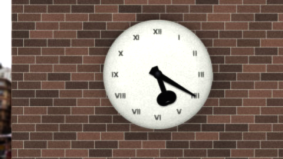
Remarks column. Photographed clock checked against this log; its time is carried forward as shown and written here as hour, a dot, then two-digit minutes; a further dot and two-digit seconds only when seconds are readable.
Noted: 5.20
